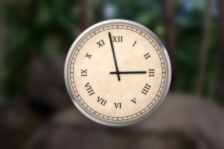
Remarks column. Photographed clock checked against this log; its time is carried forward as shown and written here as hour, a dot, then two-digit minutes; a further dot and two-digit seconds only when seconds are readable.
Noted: 2.58
